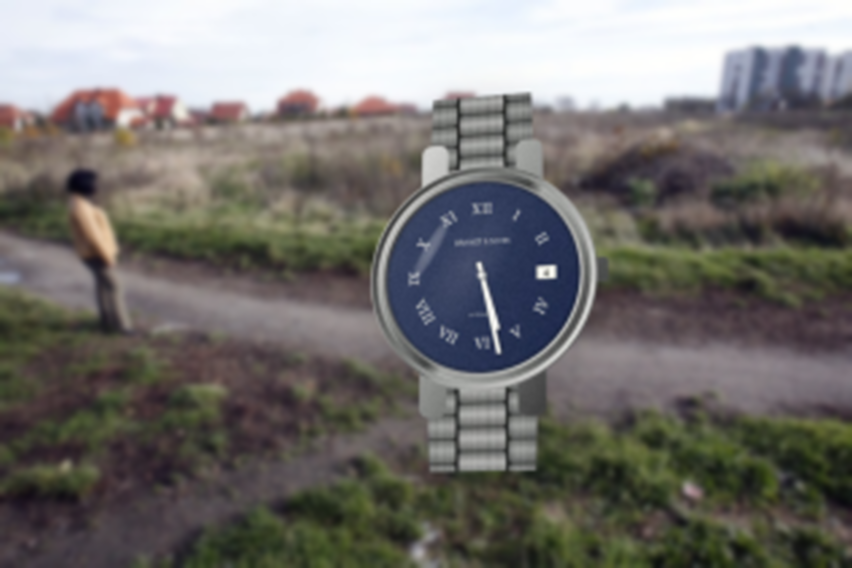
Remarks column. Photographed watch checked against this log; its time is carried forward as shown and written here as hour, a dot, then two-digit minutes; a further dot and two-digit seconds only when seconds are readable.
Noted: 5.28
